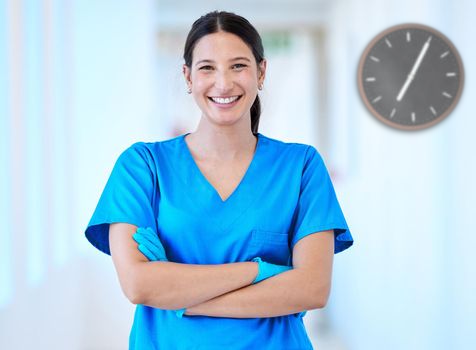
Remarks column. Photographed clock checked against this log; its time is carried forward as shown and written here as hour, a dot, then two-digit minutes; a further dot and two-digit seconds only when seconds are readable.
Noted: 7.05
